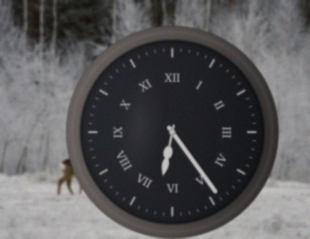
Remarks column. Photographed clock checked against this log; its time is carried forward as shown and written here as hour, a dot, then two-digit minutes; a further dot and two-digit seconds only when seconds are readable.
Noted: 6.24
